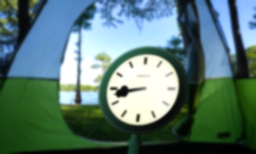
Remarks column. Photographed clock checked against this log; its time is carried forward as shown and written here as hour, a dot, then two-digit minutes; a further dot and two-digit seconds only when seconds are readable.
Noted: 8.43
